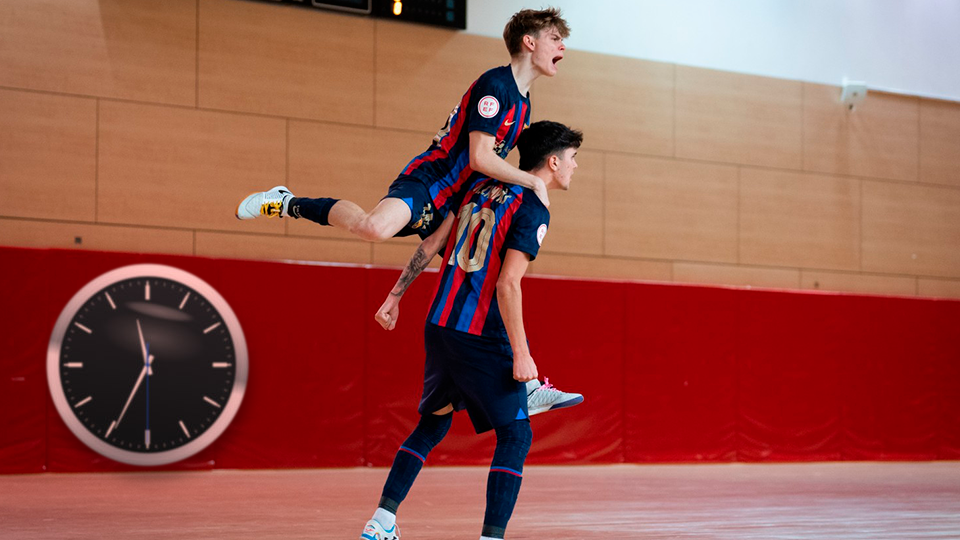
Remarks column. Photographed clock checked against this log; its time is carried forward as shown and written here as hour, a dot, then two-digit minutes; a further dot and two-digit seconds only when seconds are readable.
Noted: 11.34.30
